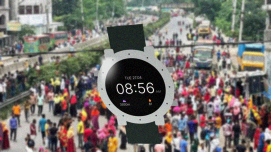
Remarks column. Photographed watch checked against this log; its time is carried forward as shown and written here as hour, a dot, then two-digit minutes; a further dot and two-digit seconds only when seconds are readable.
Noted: 8.56
